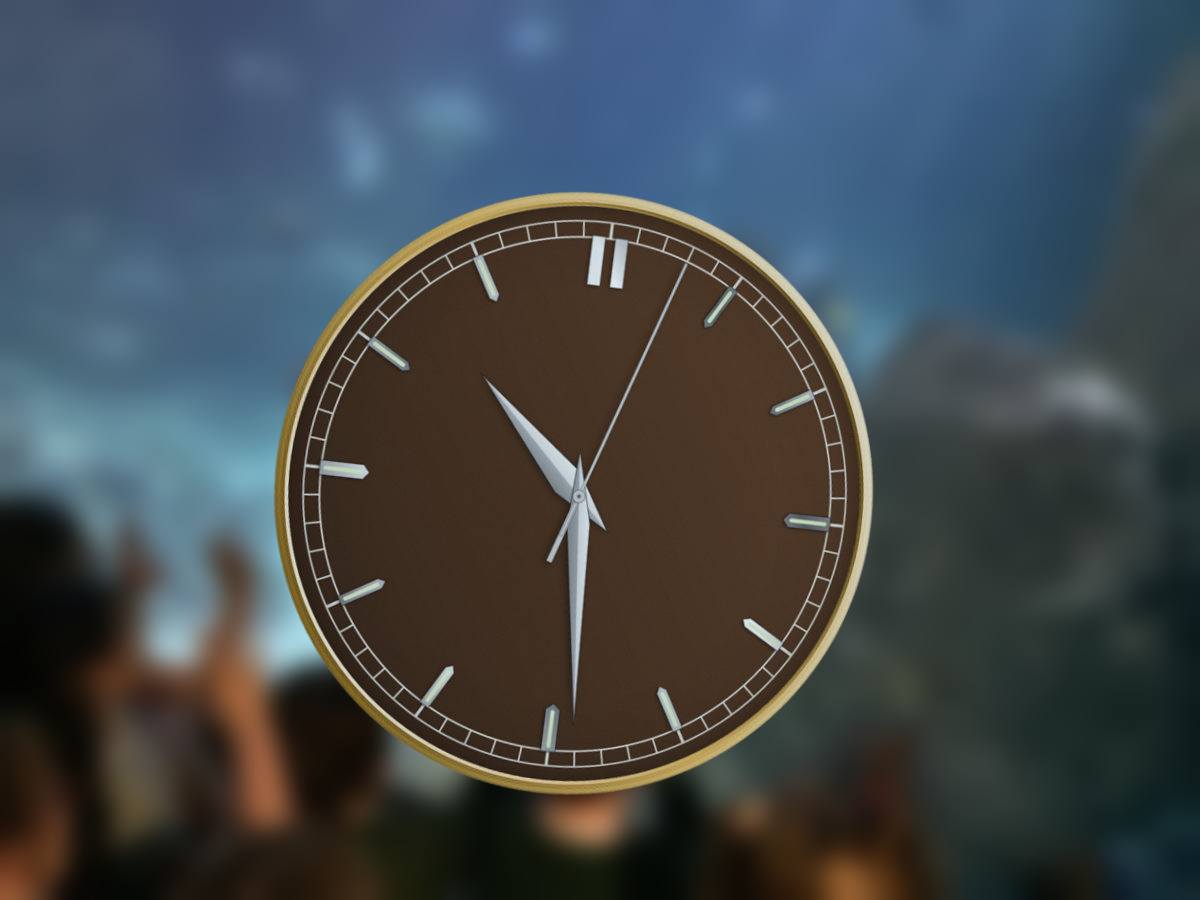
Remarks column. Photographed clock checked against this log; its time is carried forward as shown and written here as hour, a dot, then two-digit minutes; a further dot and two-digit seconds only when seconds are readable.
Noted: 10.29.03
